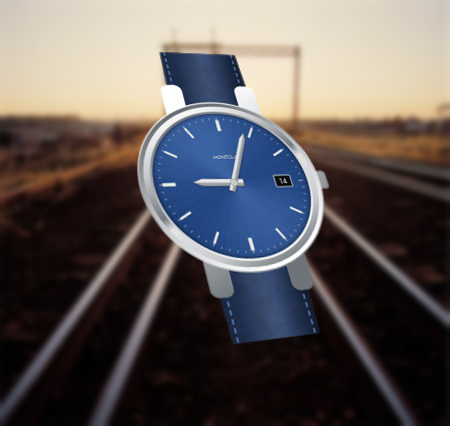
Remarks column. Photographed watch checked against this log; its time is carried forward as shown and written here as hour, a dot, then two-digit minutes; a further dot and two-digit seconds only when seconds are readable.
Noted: 9.04
